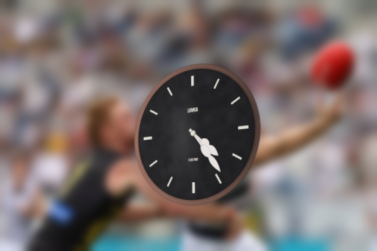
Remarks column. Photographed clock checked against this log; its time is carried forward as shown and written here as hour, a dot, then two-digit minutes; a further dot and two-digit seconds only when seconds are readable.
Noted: 4.24
